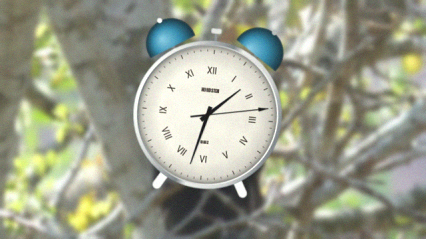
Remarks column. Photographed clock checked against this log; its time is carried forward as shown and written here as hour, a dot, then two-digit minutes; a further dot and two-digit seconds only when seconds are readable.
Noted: 1.32.13
